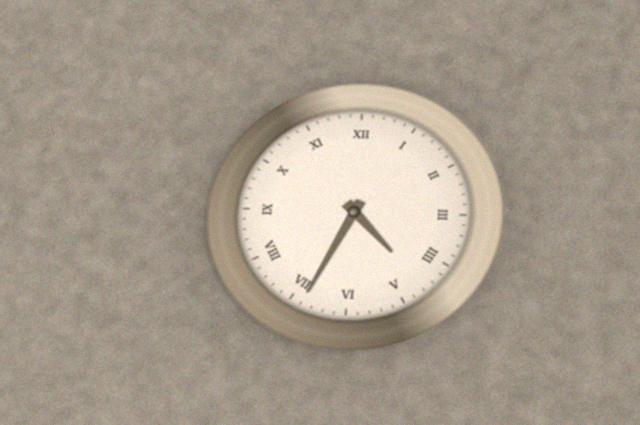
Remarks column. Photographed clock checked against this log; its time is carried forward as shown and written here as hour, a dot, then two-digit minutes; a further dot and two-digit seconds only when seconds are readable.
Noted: 4.34
